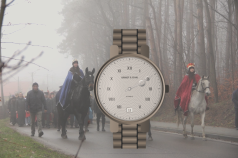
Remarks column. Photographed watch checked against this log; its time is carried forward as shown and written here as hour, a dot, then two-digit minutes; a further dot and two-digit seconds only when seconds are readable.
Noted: 2.10
